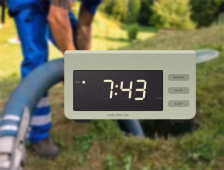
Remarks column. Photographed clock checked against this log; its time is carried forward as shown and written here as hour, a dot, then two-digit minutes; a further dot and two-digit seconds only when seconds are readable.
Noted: 7.43
